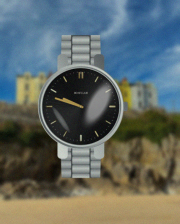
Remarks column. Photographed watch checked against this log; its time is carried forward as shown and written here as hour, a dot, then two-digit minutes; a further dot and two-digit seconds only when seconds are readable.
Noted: 9.48
